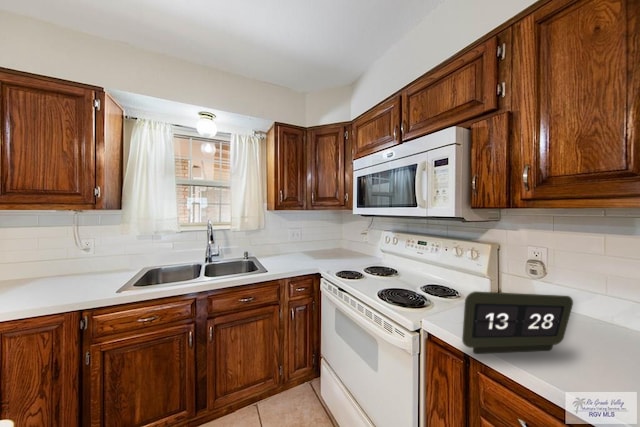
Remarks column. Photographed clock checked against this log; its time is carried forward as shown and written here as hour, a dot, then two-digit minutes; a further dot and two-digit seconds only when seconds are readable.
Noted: 13.28
